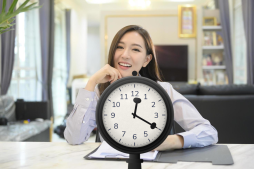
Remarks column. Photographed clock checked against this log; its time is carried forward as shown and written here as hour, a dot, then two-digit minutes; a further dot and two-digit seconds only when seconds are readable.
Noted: 12.20
